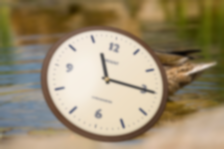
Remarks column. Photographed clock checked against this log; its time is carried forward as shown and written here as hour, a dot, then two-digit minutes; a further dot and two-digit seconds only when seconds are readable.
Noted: 11.15
